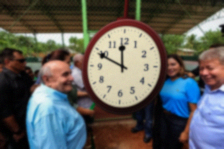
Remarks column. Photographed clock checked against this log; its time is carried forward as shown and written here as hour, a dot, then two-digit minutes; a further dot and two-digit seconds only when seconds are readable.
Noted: 11.49
